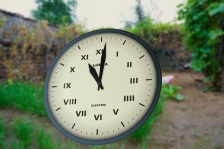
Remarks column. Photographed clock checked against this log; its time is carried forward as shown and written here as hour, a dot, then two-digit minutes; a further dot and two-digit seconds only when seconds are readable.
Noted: 11.01
